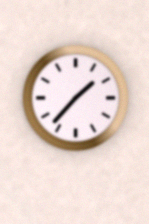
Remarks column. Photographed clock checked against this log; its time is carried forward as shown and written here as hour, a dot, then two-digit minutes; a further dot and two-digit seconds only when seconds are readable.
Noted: 1.37
